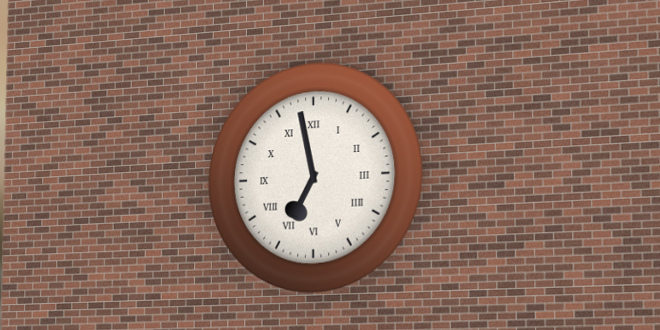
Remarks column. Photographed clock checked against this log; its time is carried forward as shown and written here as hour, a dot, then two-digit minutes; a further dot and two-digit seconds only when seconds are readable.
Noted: 6.58
